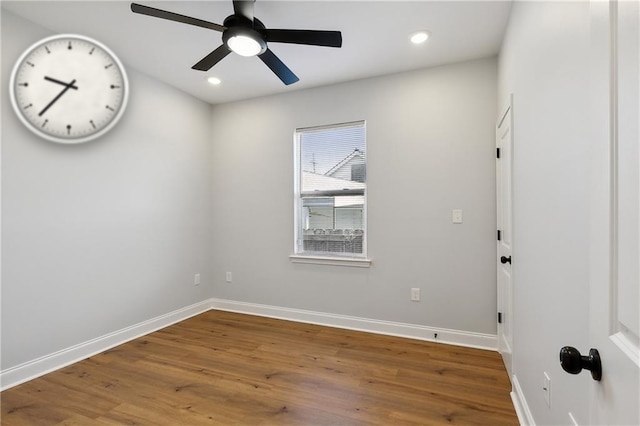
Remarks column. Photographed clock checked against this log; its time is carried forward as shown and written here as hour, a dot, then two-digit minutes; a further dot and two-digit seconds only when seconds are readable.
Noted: 9.37
